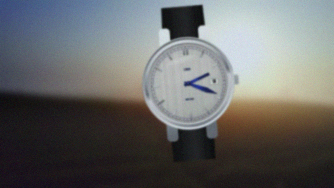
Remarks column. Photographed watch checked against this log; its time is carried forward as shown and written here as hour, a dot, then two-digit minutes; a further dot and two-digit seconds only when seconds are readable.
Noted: 2.19
